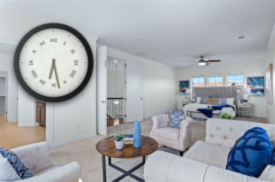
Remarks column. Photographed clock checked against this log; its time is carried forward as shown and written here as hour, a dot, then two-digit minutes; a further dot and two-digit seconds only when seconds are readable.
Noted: 6.28
